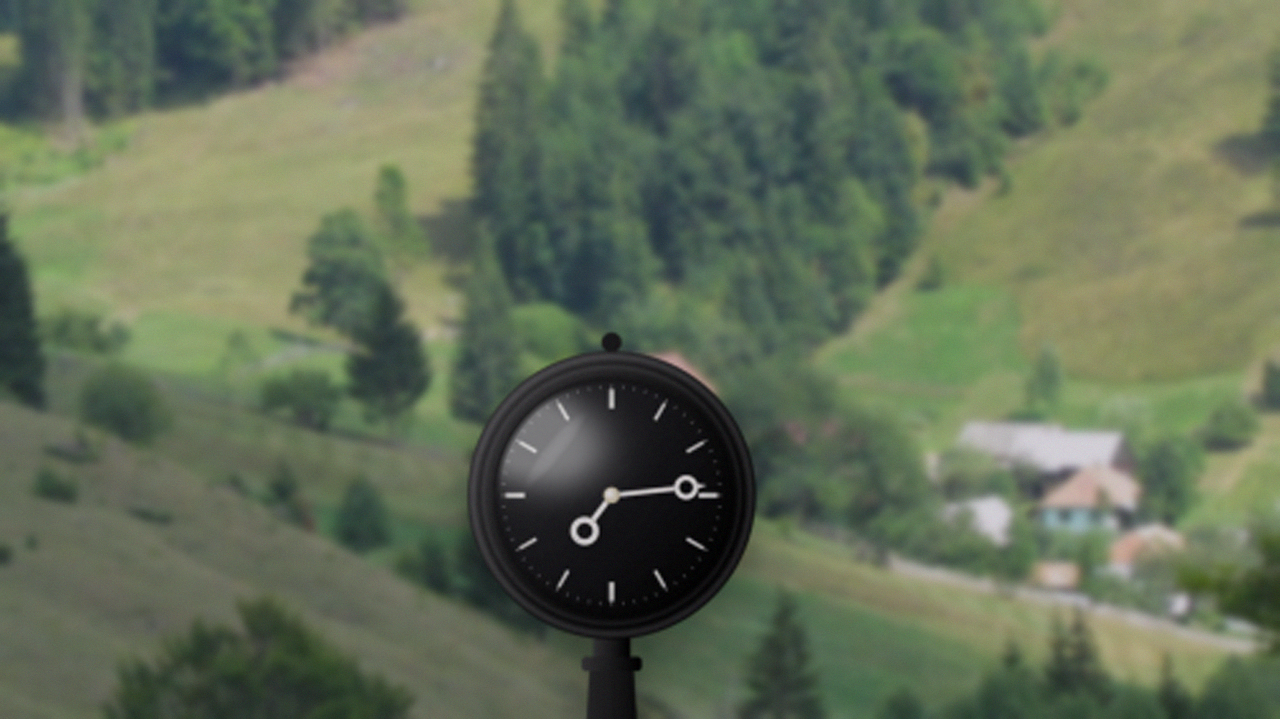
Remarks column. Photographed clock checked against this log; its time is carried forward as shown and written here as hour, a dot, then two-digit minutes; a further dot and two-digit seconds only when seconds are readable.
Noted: 7.14
